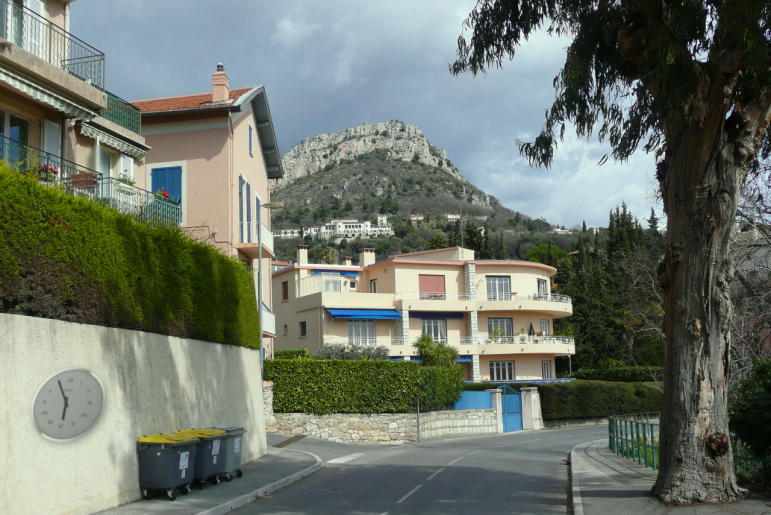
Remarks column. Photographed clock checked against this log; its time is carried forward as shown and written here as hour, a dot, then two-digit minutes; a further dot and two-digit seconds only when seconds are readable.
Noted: 5.55
